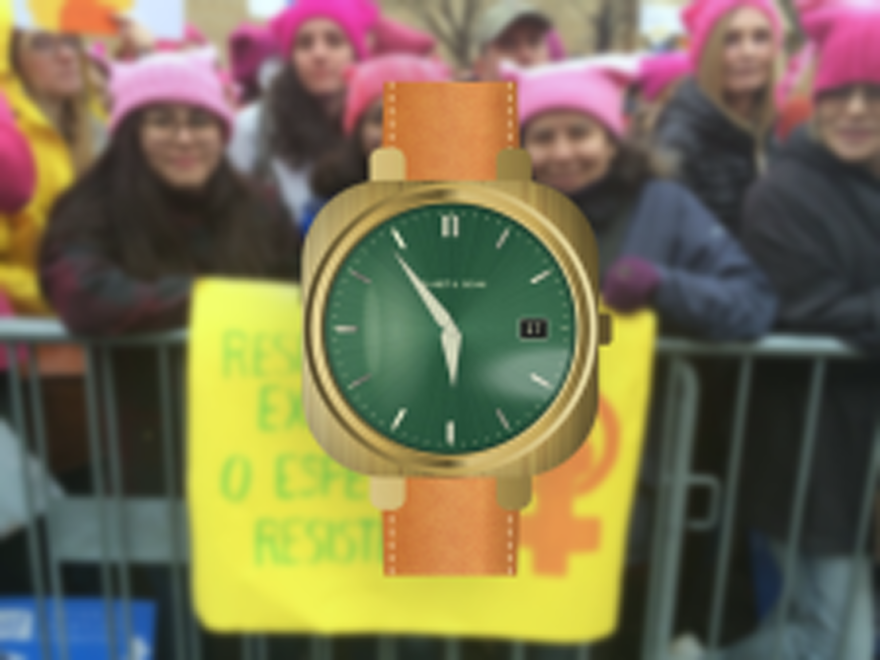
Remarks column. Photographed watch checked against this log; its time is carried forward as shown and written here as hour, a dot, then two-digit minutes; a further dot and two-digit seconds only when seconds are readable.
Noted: 5.54
